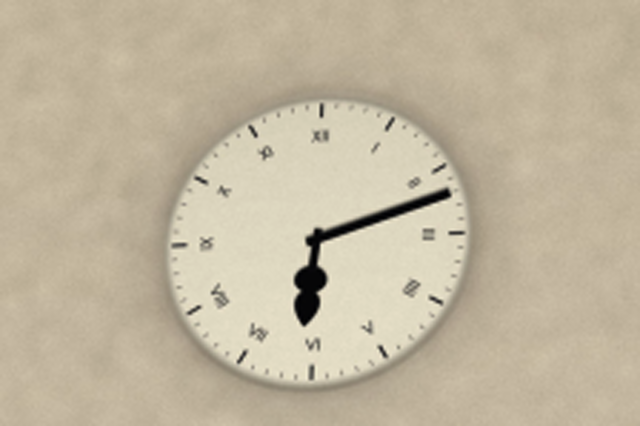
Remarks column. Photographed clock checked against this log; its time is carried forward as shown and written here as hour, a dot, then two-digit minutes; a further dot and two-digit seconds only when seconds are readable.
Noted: 6.12
